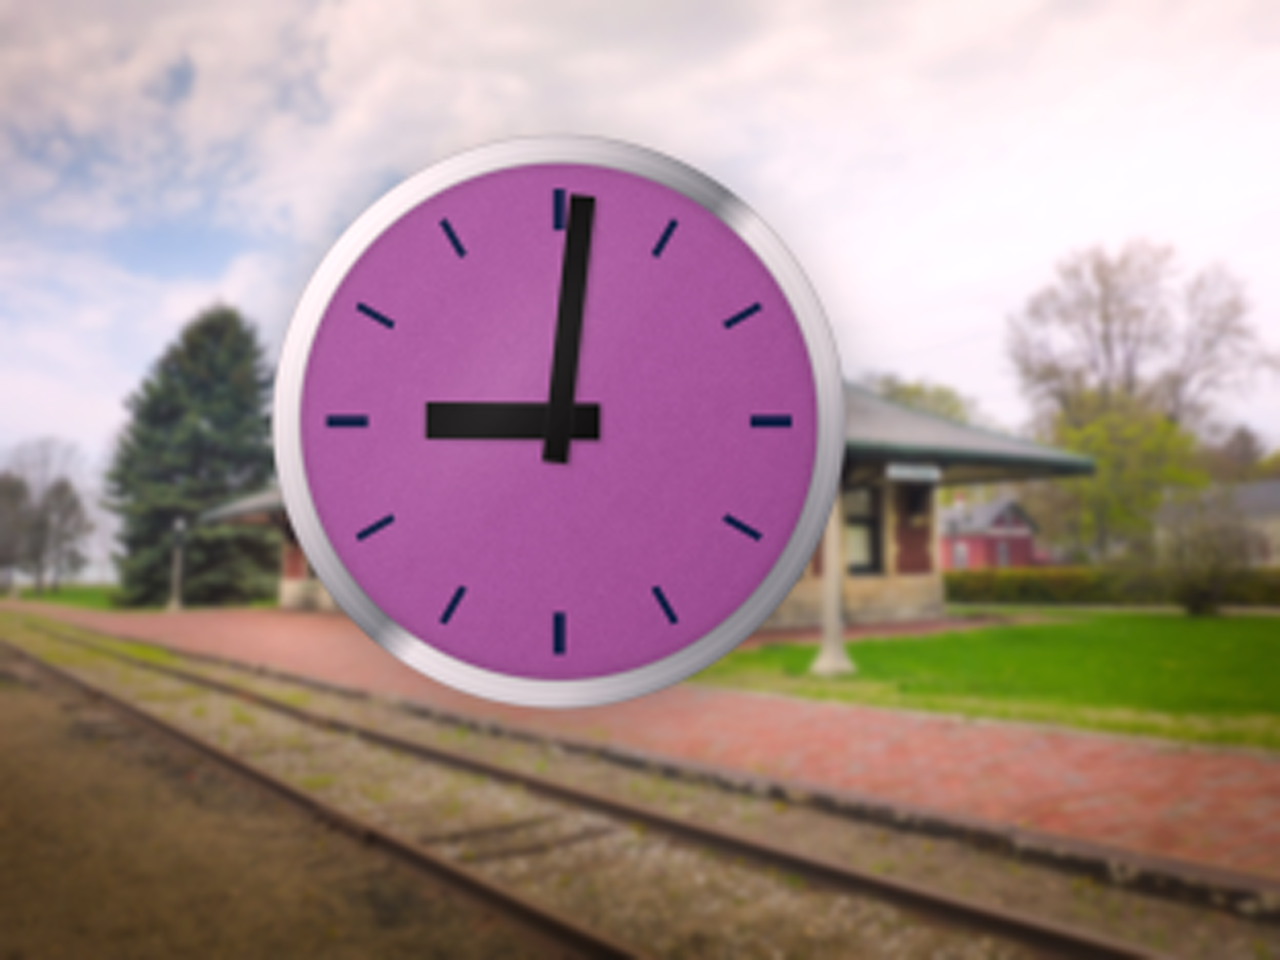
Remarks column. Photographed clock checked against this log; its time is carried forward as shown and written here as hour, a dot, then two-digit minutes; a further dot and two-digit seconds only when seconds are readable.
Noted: 9.01
